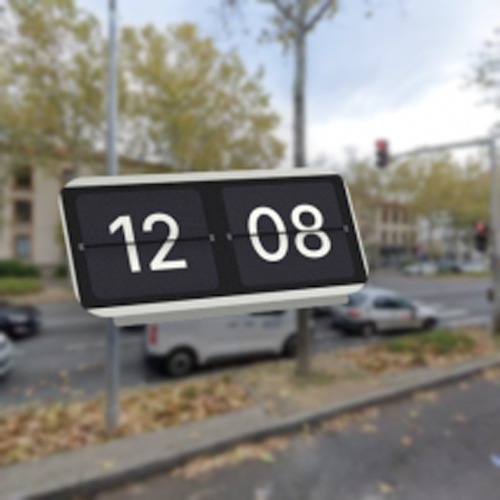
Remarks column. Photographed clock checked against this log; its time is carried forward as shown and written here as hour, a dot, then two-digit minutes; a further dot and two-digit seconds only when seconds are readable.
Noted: 12.08
